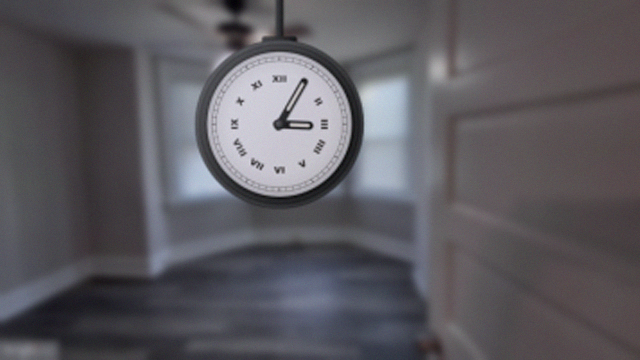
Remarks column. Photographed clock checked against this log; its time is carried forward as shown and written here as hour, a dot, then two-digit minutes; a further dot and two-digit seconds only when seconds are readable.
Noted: 3.05
